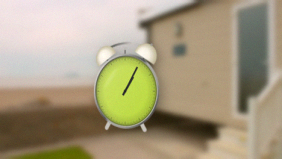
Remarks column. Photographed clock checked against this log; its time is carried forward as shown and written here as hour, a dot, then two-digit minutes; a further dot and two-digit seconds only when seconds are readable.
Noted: 1.05
